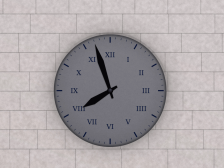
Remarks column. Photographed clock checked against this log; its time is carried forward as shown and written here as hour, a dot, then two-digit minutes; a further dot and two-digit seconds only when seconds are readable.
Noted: 7.57
